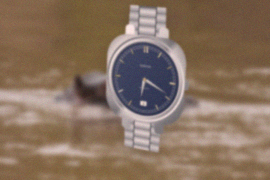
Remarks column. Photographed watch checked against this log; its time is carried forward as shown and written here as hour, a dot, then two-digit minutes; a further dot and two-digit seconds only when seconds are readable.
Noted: 6.19
